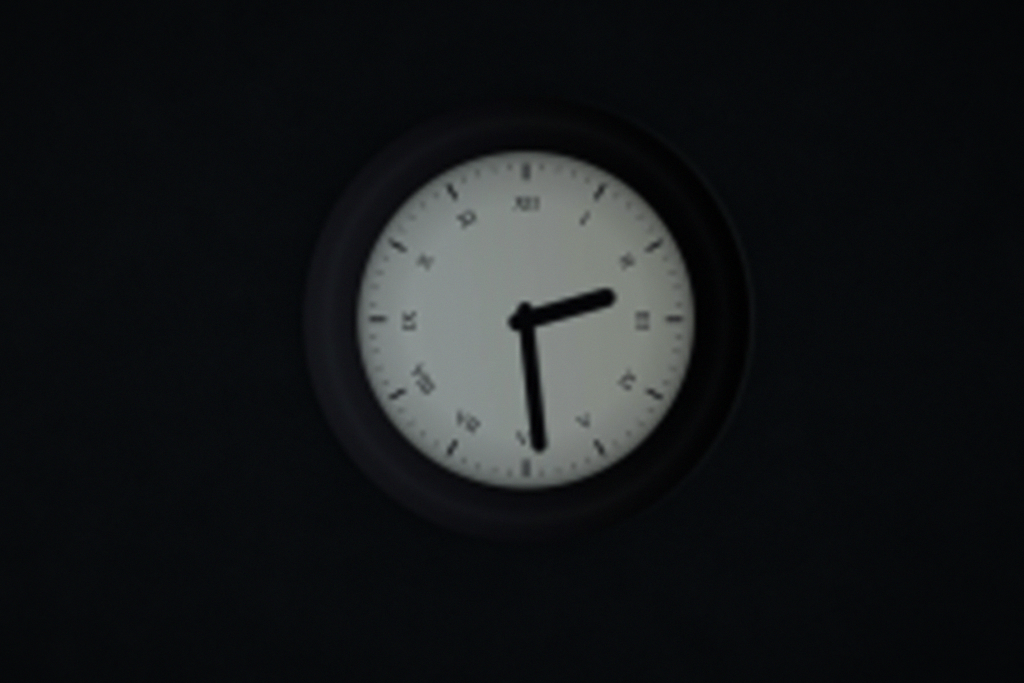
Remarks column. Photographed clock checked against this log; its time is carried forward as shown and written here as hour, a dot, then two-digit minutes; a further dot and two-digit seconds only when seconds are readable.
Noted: 2.29
